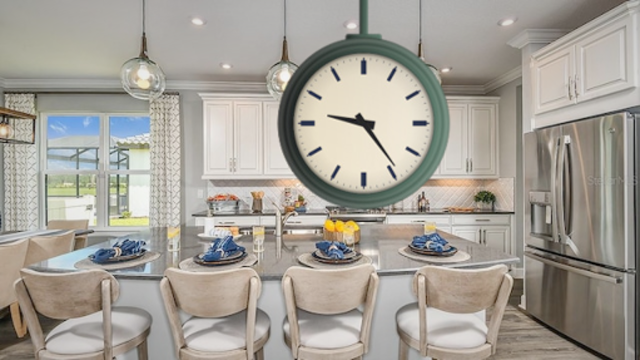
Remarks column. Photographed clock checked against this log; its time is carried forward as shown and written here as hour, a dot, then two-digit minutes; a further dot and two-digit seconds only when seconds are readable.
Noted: 9.24
